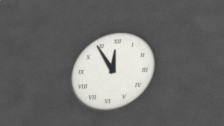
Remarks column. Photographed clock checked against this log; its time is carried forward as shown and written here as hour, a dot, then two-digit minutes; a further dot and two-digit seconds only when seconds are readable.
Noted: 11.54
